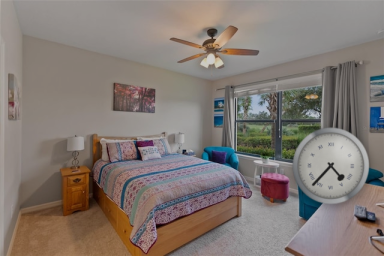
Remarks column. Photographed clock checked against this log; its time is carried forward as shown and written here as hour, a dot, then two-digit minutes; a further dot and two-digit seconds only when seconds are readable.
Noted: 4.37
